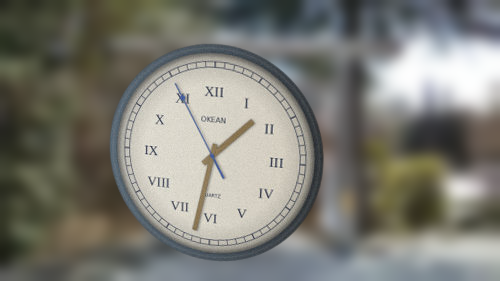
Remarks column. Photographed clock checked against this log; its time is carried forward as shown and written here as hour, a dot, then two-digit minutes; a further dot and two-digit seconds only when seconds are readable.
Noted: 1.31.55
